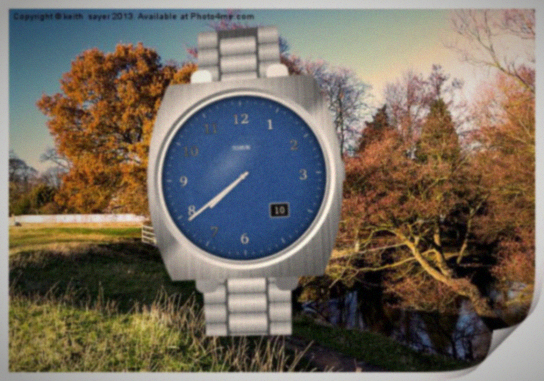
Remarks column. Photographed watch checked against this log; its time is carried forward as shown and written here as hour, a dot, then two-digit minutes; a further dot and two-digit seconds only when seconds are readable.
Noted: 7.39
